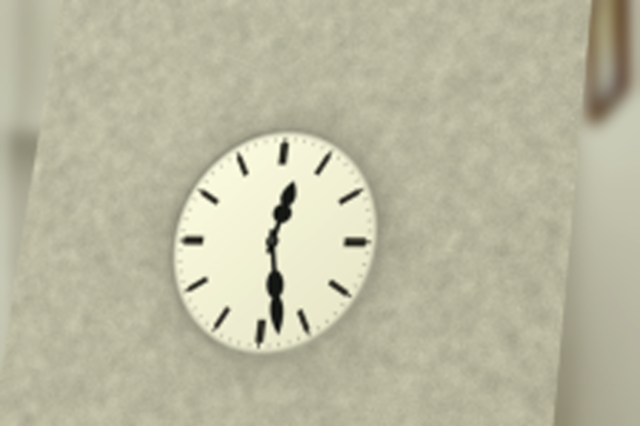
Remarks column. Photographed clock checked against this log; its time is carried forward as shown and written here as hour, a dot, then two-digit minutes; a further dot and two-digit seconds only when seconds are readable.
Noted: 12.28
